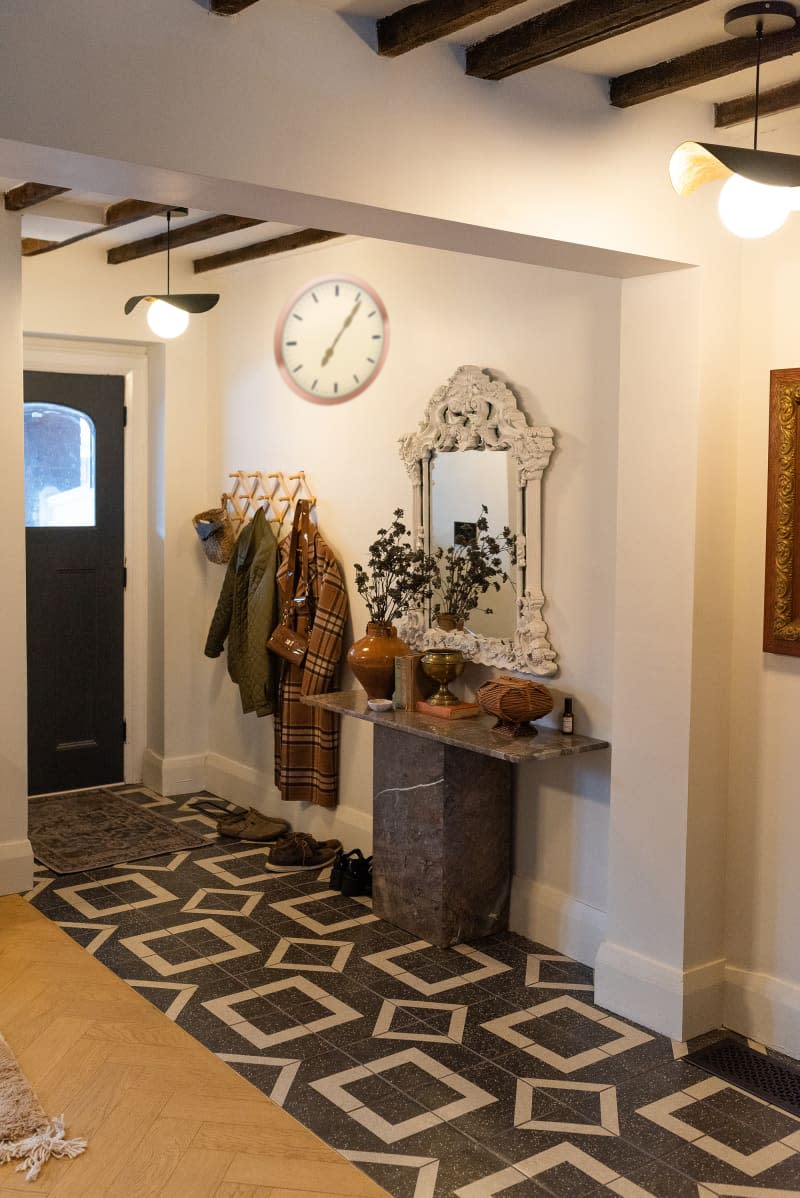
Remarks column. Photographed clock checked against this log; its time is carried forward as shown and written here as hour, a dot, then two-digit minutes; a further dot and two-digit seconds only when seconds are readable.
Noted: 7.06
